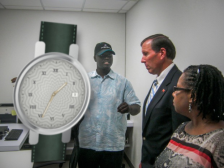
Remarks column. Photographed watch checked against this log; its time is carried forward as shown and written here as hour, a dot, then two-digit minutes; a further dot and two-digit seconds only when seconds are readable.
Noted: 1.34
